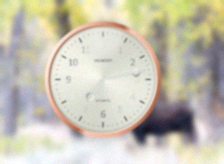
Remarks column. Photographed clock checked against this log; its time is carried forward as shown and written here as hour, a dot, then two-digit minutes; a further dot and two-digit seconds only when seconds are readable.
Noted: 7.13
